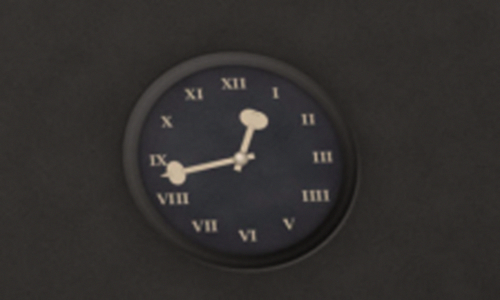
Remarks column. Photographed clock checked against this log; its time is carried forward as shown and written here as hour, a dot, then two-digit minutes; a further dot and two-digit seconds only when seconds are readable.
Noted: 12.43
